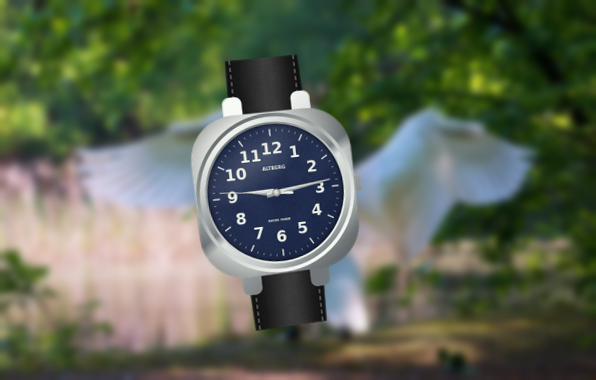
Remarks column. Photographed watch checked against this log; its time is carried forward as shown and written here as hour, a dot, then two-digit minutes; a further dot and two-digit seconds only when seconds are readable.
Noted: 9.13.46
